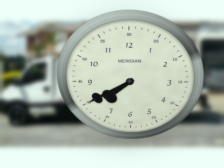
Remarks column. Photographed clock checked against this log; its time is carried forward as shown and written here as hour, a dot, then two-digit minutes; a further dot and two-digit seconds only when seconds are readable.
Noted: 7.40
